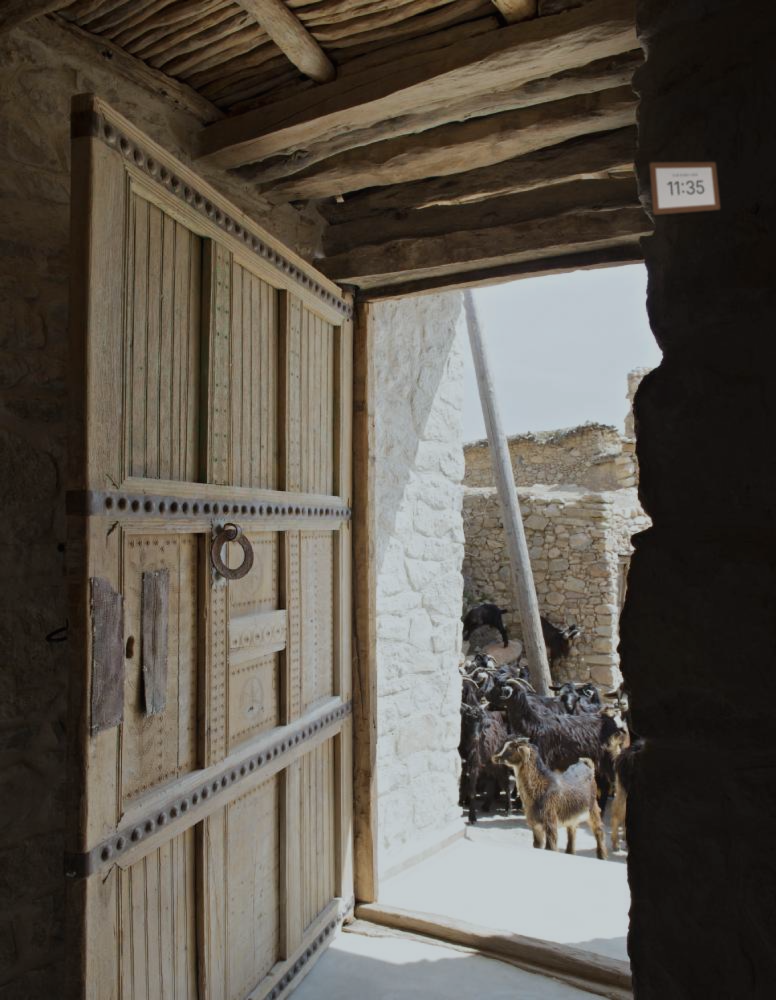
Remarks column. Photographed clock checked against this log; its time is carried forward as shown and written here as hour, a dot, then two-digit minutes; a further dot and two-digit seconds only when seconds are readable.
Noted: 11.35
